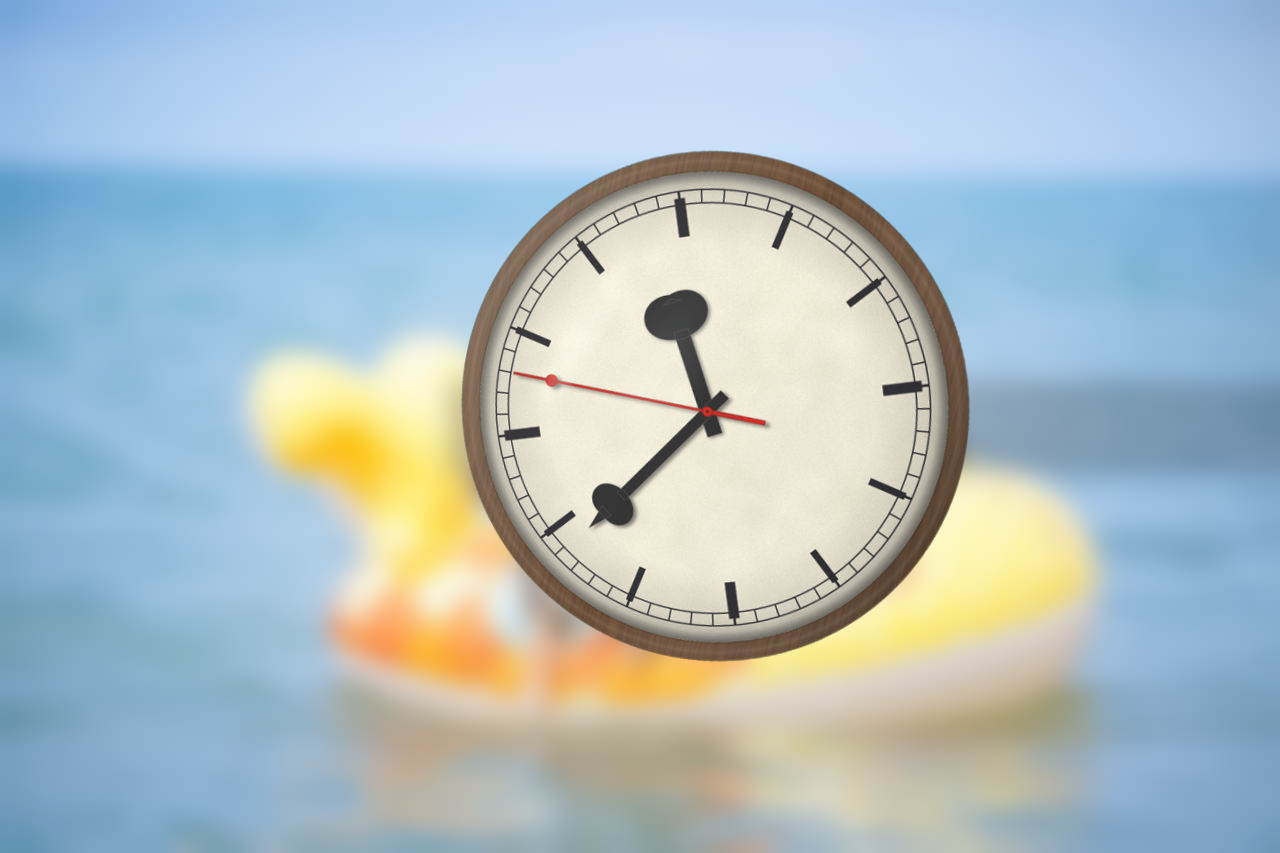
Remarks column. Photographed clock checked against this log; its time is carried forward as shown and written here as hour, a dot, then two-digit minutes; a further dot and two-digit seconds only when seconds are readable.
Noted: 11.38.48
